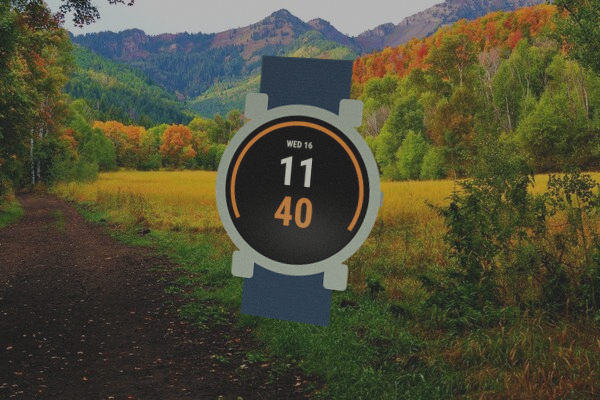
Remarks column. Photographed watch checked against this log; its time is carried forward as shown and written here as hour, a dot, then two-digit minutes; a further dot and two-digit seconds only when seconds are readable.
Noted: 11.40
